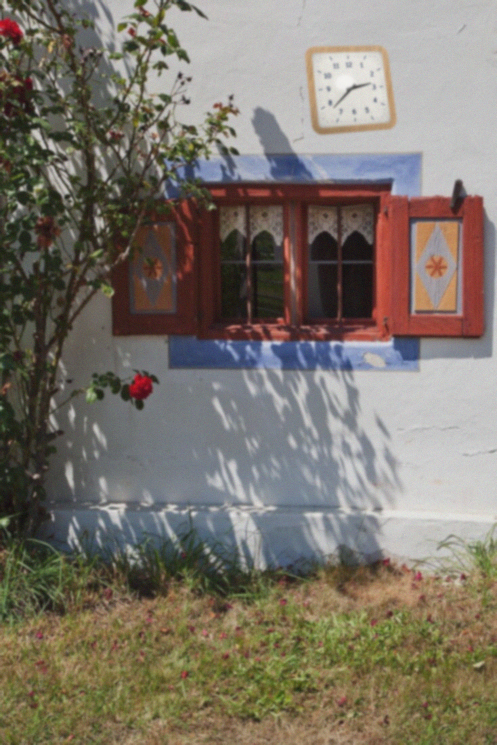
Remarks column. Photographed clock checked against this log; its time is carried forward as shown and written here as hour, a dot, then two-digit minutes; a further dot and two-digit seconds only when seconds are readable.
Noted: 2.38
